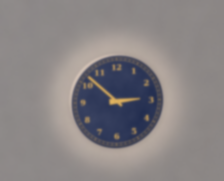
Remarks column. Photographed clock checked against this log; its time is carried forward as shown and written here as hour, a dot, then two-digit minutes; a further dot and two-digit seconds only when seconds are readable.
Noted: 2.52
